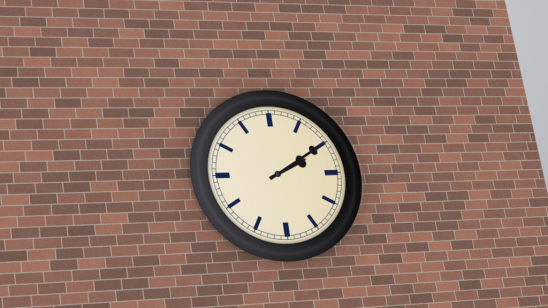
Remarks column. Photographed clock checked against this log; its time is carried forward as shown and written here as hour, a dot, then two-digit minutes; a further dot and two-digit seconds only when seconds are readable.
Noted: 2.10
